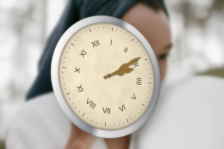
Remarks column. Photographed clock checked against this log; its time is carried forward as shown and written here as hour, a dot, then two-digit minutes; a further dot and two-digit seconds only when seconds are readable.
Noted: 3.14
